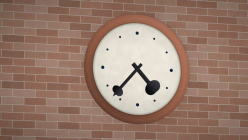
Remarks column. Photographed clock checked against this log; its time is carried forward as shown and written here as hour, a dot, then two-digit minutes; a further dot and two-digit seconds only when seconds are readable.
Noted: 4.37
